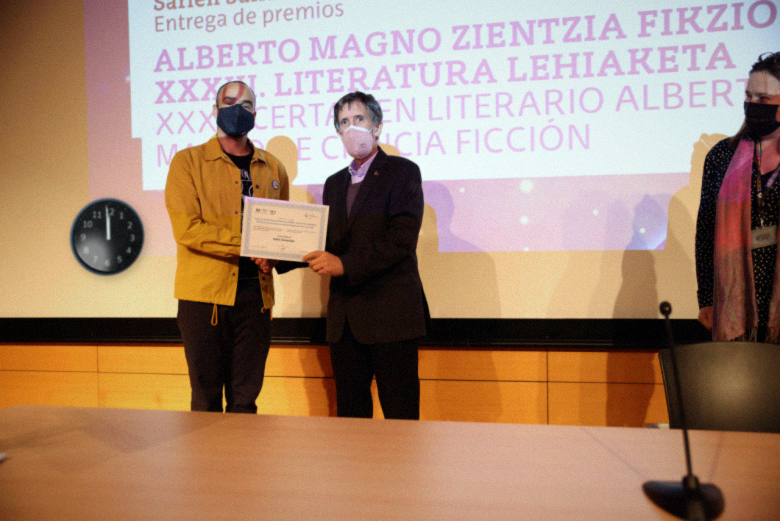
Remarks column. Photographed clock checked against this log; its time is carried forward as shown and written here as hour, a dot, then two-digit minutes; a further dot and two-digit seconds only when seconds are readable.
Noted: 11.59
